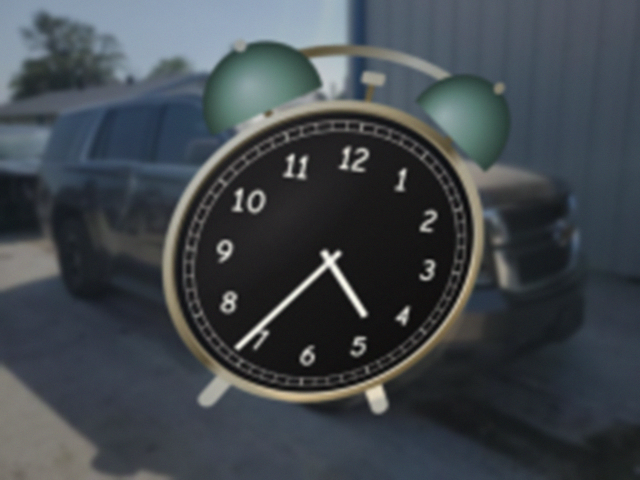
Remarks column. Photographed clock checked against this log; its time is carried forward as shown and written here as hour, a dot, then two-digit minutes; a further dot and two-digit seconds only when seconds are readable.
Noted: 4.36
